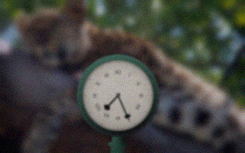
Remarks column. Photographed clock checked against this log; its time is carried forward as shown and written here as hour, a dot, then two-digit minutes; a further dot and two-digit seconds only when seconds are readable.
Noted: 7.26
